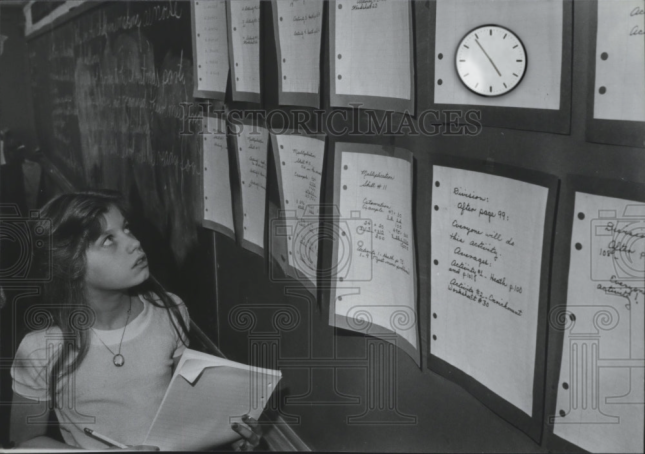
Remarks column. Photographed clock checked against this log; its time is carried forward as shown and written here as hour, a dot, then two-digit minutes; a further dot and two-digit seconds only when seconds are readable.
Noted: 4.54
